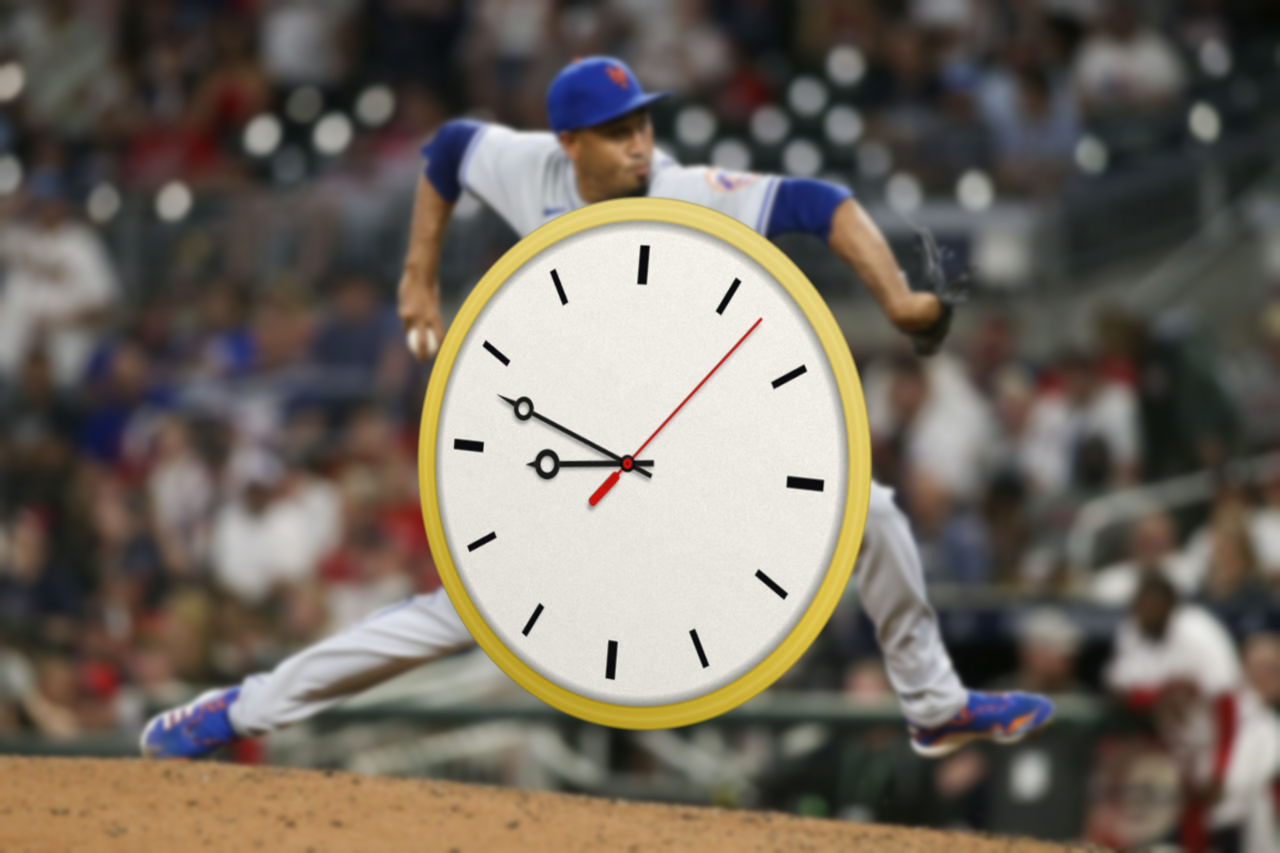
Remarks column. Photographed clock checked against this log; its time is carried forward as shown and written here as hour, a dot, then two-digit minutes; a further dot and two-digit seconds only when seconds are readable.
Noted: 8.48.07
